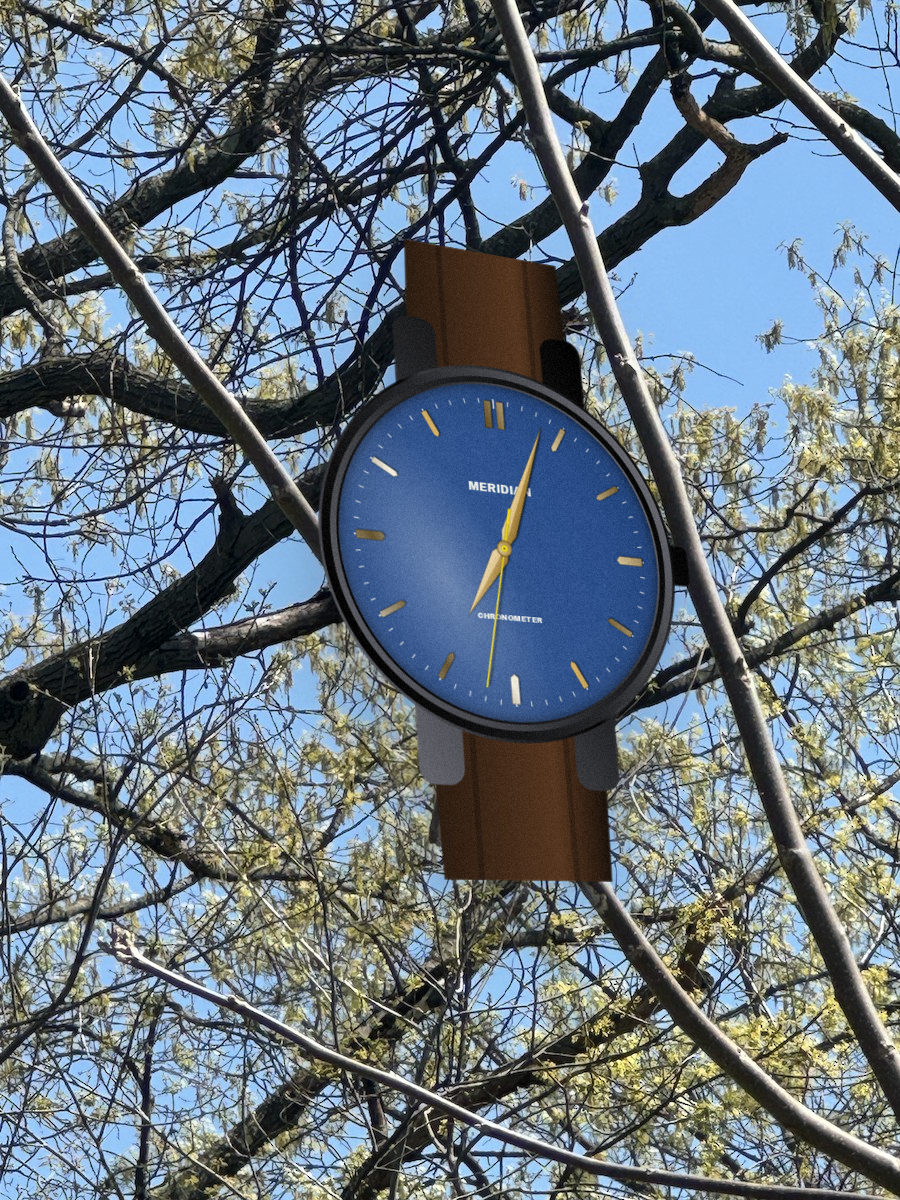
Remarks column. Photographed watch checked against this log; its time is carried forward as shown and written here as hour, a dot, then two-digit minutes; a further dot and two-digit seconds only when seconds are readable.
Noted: 7.03.32
